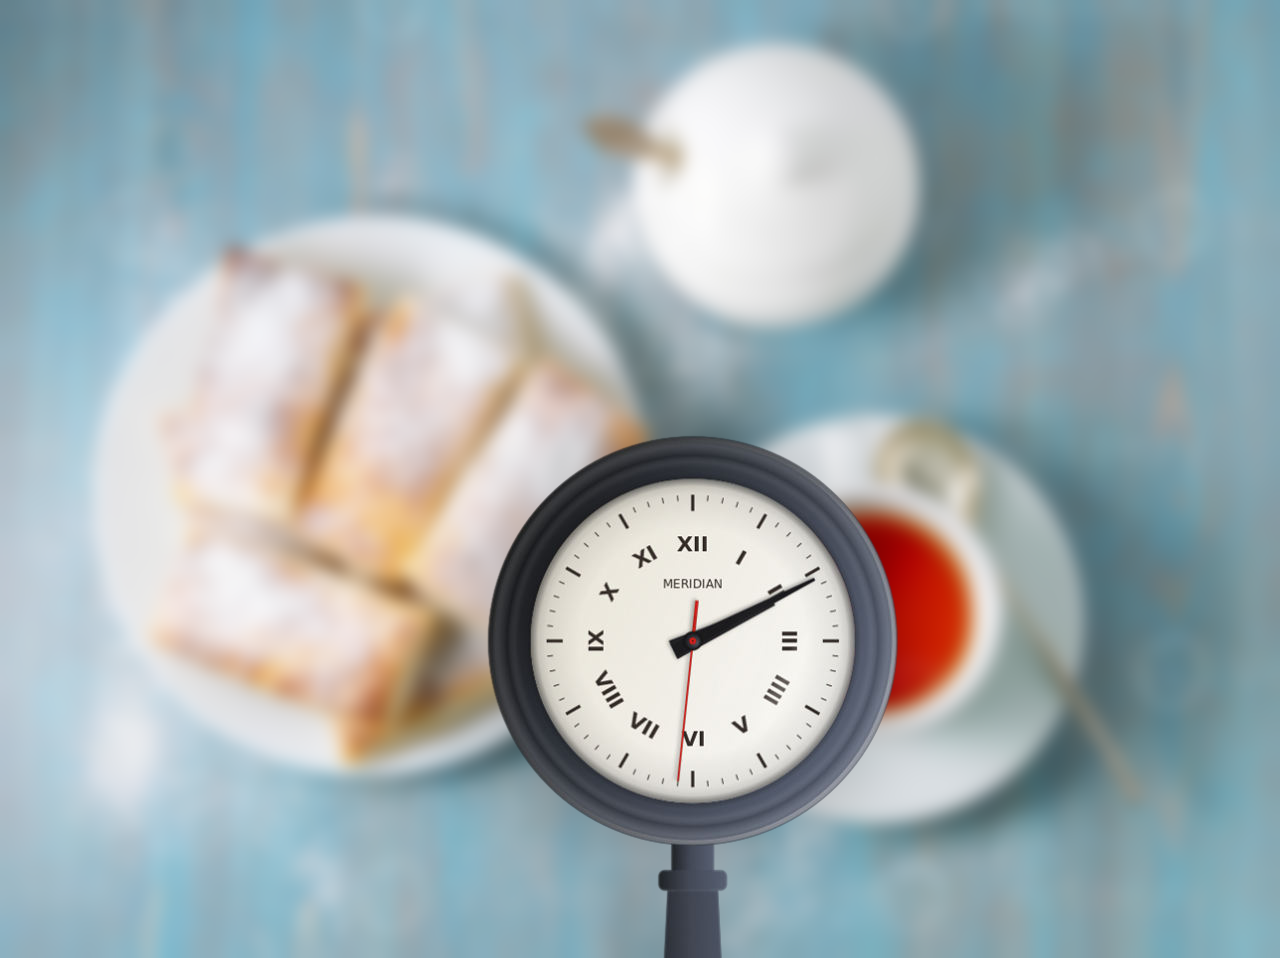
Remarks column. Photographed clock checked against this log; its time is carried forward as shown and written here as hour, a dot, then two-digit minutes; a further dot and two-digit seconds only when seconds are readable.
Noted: 2.10.31
